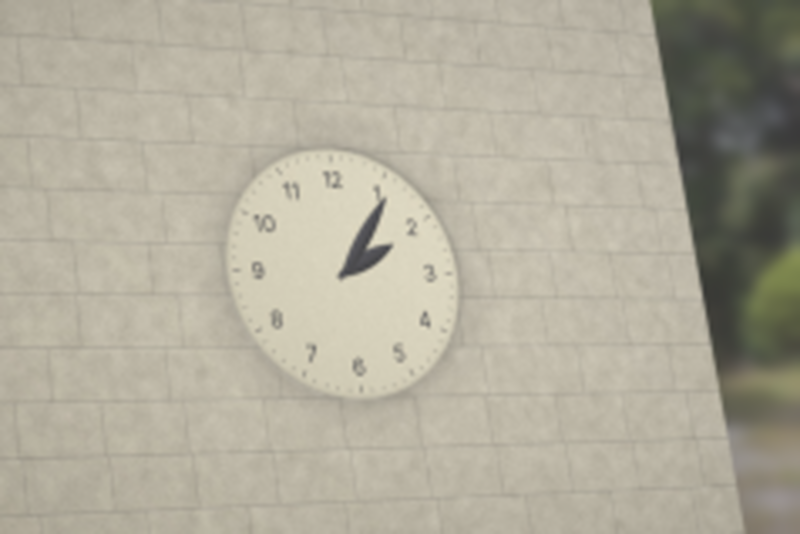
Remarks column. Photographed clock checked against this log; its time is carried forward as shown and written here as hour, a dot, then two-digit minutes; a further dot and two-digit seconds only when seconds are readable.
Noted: 2.06
